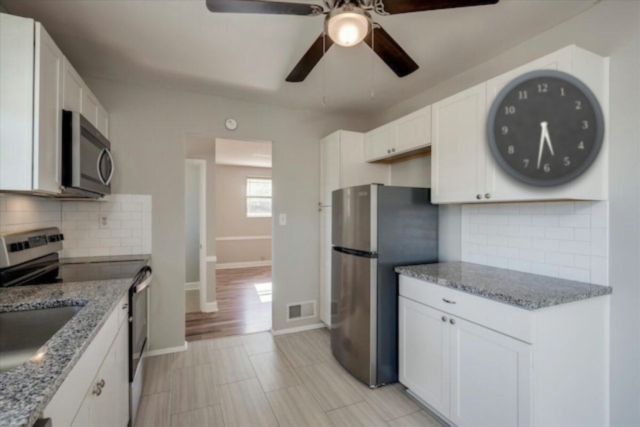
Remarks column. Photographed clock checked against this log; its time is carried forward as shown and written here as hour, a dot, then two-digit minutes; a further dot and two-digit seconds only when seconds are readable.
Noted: 5.32
